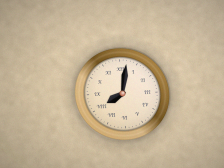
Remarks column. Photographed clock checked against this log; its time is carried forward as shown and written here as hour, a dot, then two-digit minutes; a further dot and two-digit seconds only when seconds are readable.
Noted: 8.02
